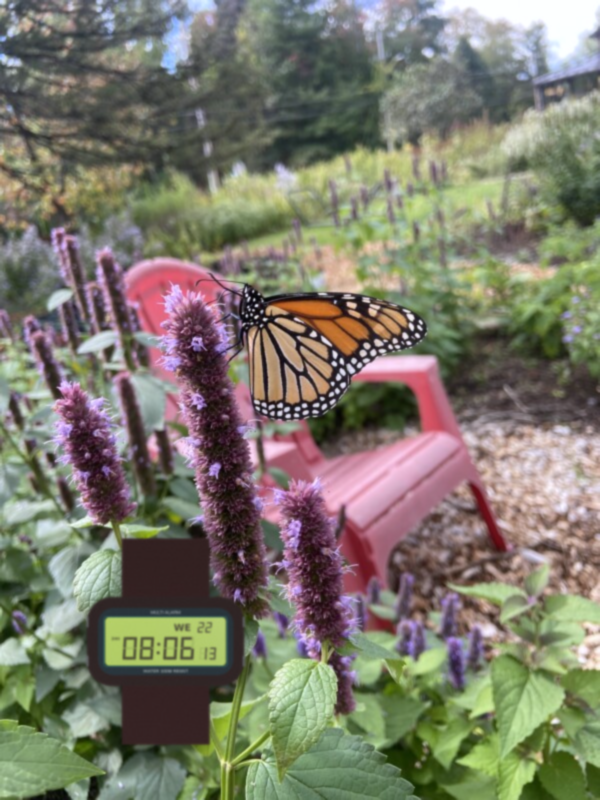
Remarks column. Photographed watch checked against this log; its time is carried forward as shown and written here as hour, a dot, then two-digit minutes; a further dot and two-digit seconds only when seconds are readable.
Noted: 8.06.13
